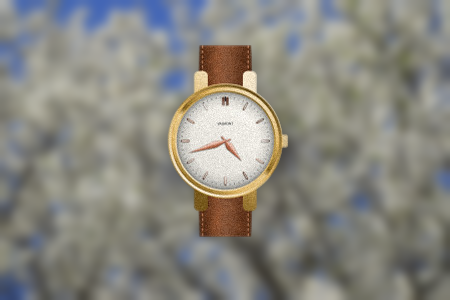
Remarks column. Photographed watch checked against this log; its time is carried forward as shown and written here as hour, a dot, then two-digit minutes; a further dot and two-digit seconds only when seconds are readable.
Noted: 4.42
